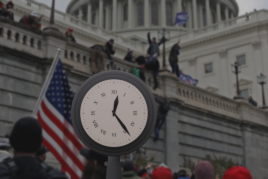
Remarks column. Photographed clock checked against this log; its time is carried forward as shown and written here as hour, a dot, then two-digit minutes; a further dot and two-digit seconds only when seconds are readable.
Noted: 12.24
